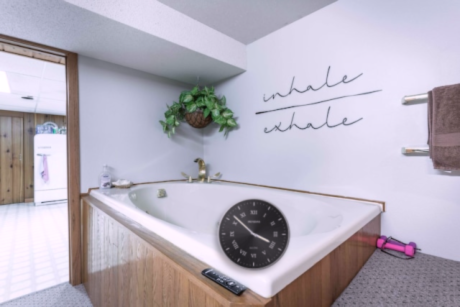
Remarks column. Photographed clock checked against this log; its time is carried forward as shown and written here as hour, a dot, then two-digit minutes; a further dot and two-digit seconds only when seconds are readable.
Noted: 3.52
